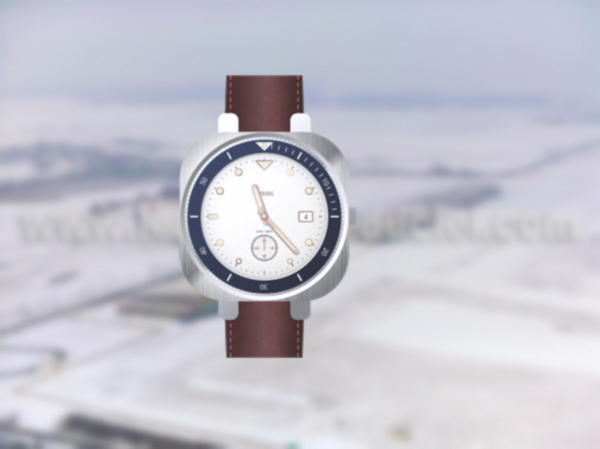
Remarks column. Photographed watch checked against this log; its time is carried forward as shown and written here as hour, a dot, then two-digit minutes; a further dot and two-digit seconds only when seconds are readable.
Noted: 11.23
